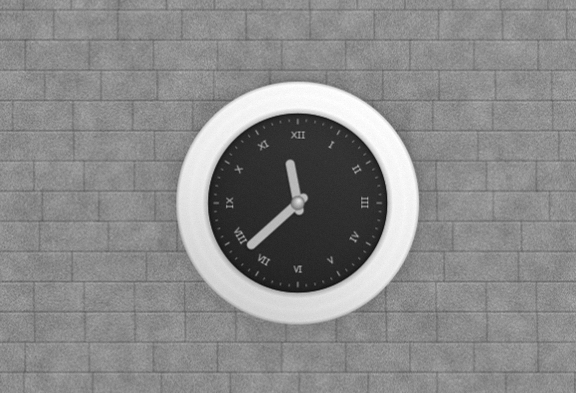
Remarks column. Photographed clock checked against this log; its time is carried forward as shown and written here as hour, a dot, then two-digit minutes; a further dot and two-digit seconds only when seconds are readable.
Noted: 11.38
